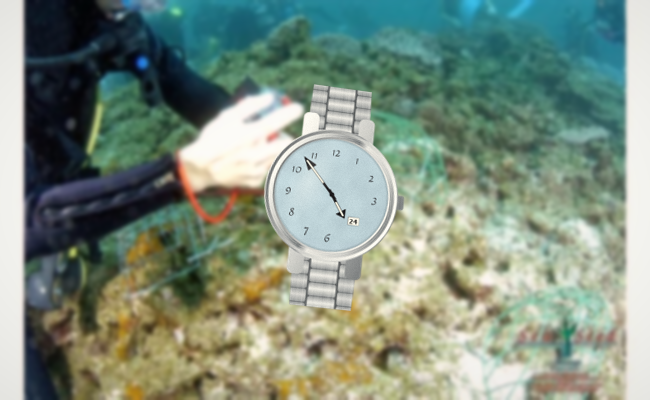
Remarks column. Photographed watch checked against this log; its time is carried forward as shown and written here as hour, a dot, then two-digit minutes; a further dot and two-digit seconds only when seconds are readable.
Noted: 4.53
